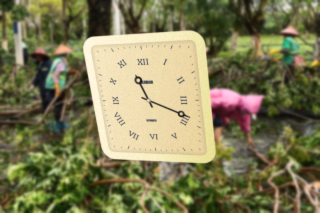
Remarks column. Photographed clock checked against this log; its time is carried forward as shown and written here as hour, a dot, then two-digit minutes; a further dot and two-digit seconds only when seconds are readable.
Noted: 11.19
